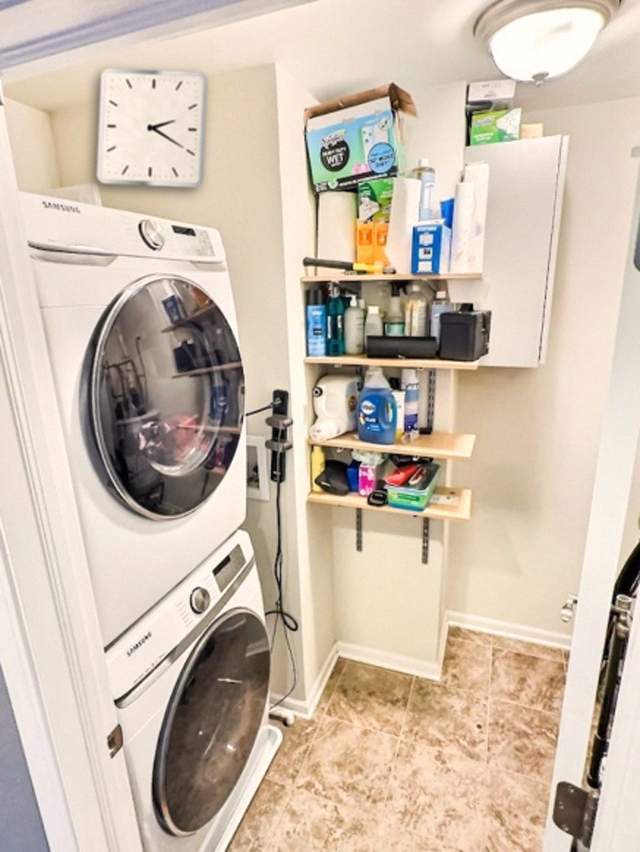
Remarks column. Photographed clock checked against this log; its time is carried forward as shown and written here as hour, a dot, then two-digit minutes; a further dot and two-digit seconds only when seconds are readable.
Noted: 2.20
